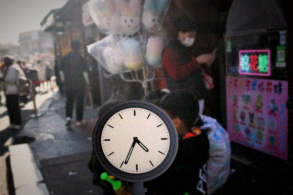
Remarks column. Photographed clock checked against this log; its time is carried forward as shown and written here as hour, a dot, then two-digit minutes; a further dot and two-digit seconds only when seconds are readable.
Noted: 4.34
